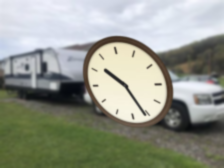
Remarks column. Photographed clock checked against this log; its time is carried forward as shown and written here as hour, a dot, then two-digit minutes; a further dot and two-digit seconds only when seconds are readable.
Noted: 10.26
